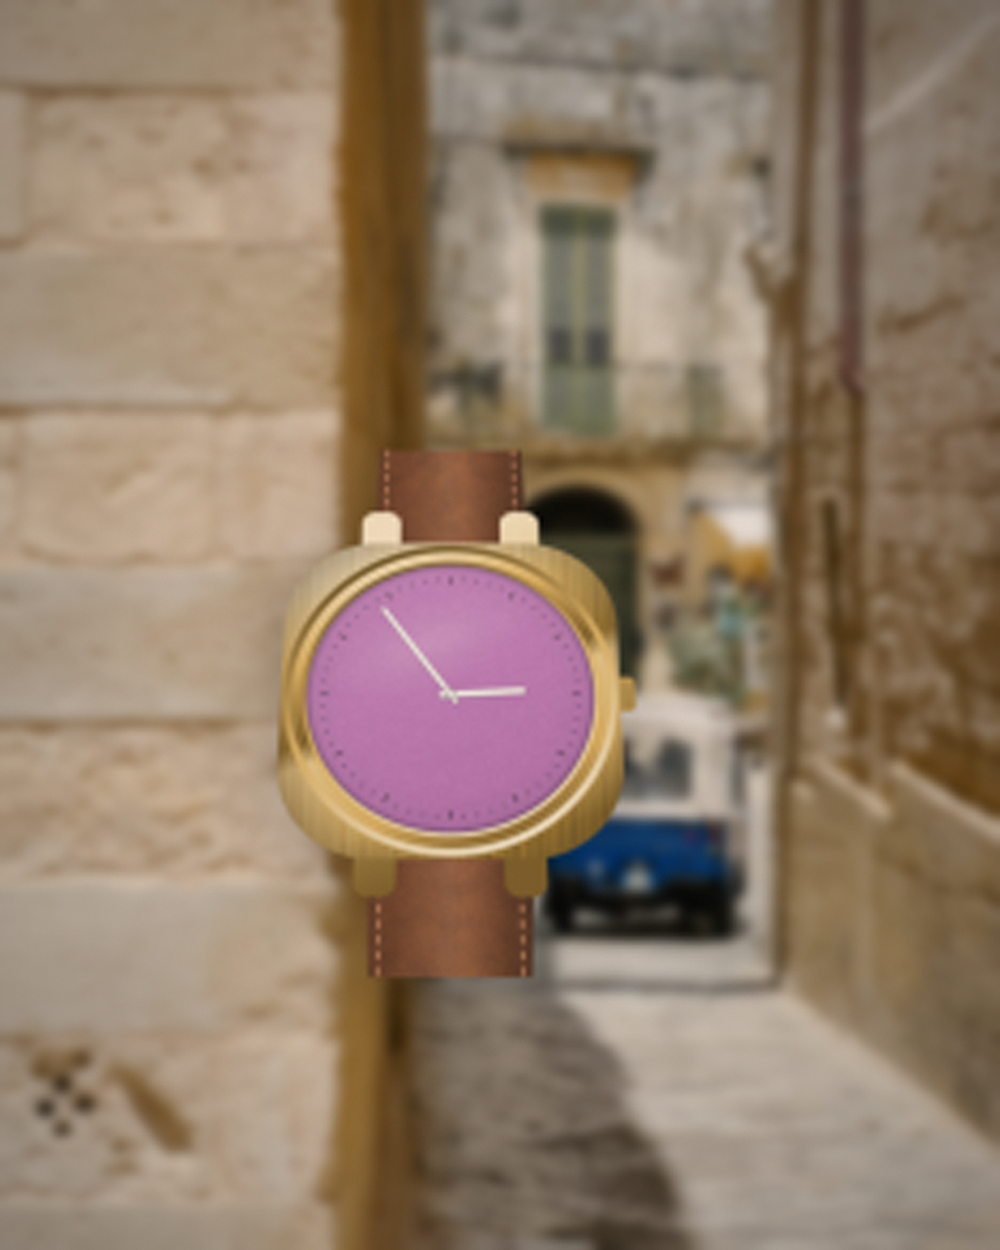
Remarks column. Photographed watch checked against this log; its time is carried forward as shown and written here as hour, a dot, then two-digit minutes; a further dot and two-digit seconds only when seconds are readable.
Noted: 2.54
